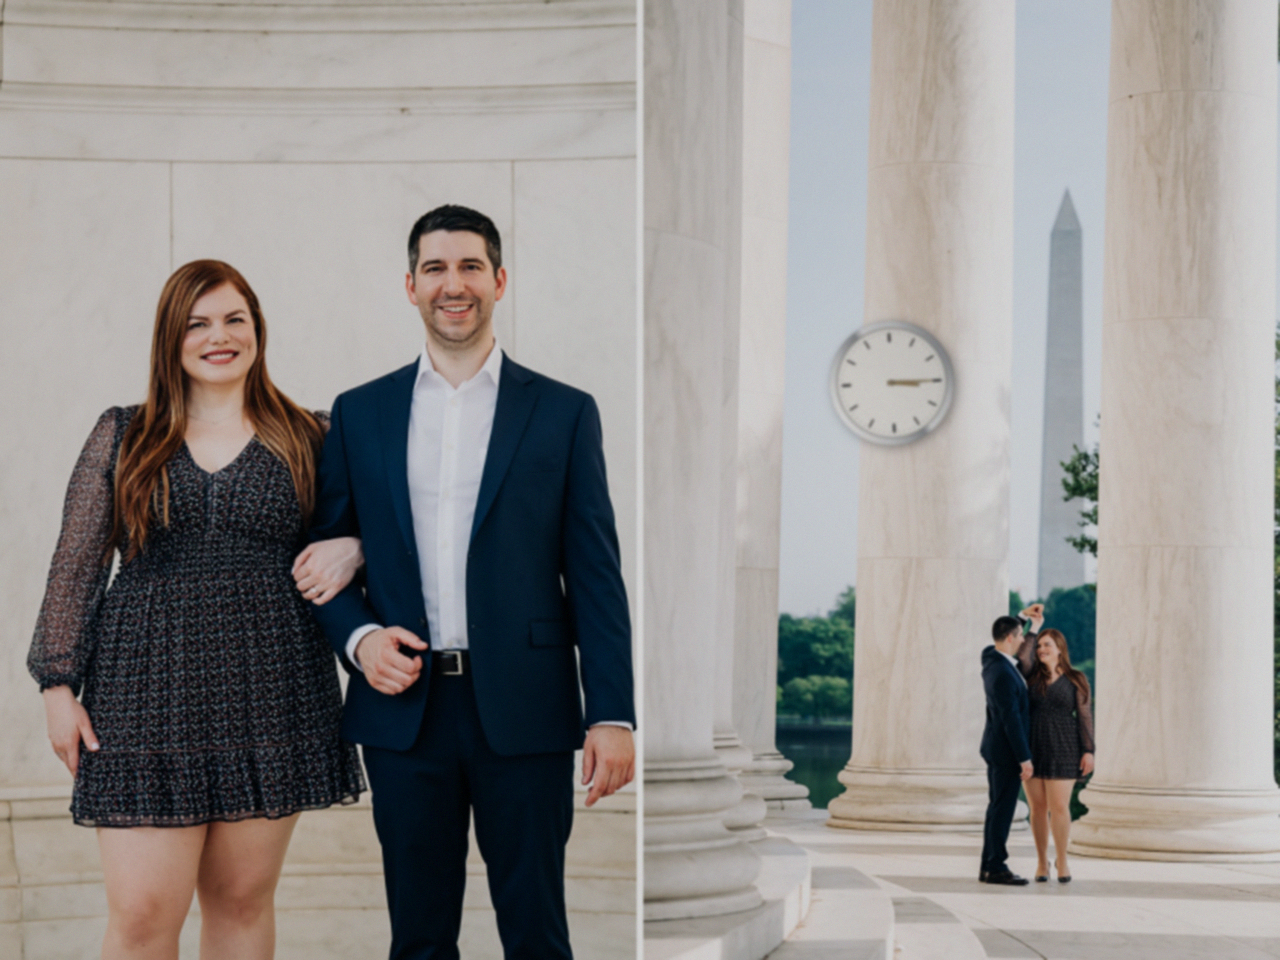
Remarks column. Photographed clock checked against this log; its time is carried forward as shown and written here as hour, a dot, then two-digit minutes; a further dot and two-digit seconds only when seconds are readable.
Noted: 3.15
